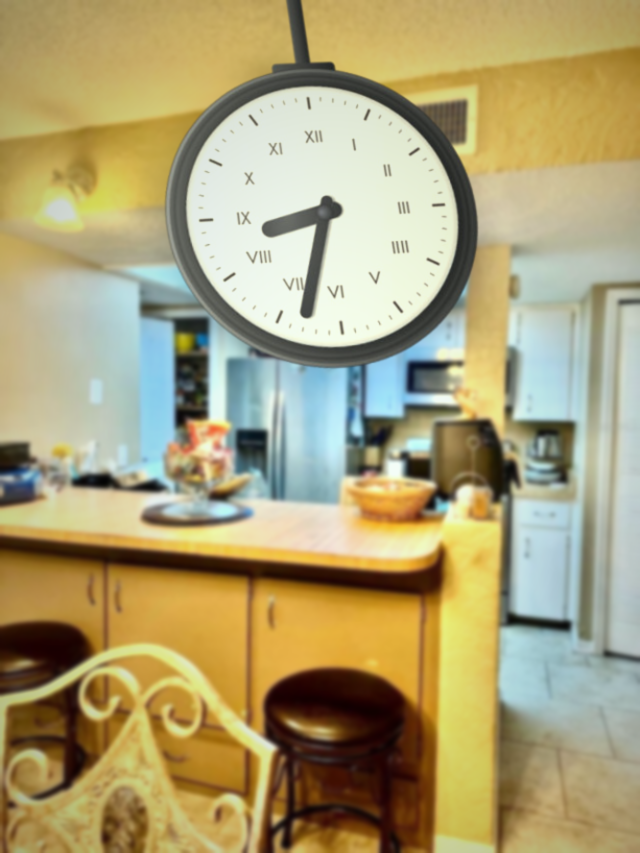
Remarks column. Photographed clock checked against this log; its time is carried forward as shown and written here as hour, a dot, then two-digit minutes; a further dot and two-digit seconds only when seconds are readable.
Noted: 8.33
